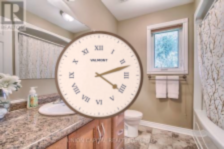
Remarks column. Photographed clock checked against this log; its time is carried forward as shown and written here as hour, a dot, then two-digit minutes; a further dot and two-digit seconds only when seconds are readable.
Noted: 4.12
